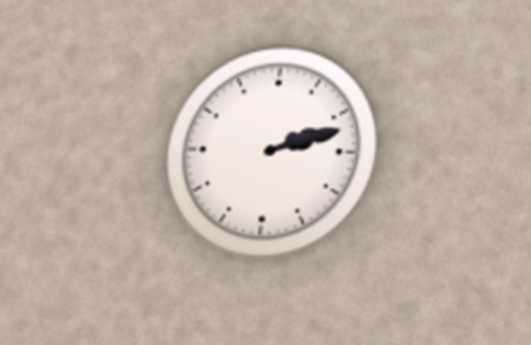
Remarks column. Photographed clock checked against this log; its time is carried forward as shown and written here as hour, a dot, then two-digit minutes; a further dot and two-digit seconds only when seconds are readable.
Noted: 2.12
